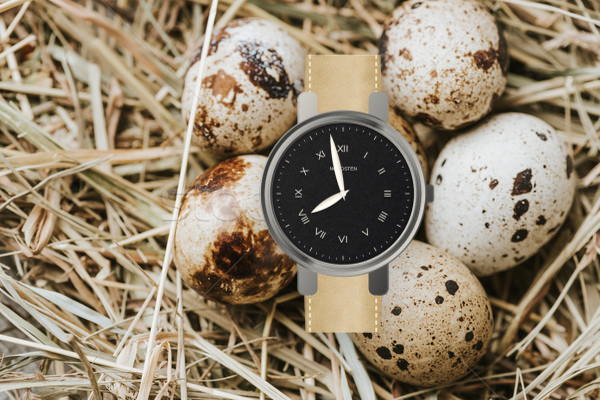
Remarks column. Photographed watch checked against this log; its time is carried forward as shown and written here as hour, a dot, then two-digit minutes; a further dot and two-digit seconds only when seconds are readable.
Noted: 7.58
